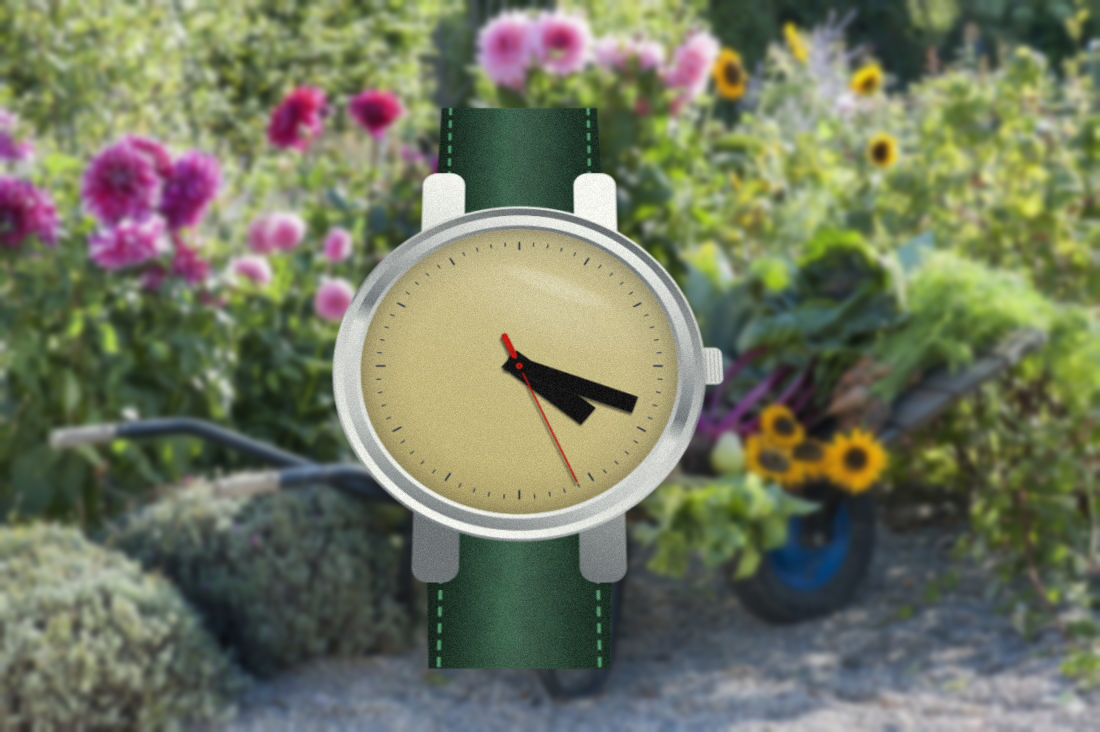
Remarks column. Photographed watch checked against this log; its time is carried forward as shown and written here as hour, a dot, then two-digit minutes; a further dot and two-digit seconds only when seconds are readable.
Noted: 4.18.26
